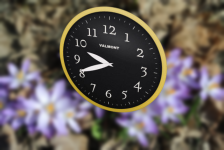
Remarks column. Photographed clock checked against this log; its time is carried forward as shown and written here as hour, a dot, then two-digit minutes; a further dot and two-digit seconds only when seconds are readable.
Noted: 9.41
